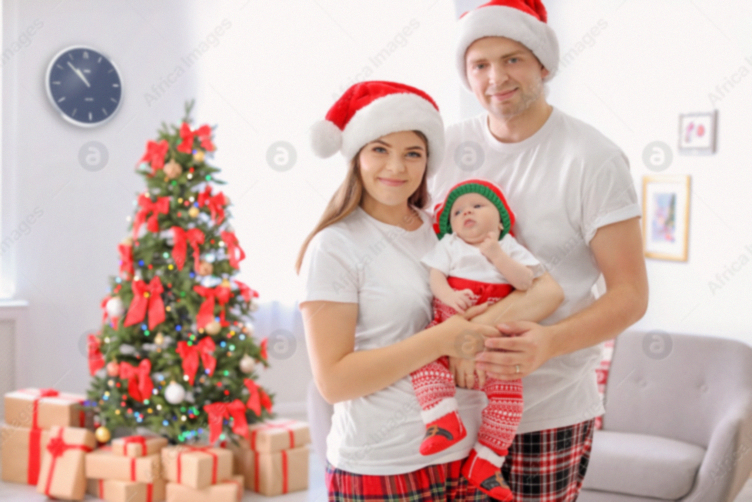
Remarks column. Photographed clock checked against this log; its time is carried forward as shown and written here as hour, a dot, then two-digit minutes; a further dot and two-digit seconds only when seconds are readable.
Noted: 10.53
